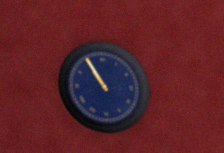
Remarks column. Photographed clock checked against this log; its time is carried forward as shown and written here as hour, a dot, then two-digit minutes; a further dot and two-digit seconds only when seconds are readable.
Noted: 10.55
